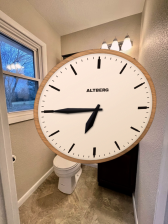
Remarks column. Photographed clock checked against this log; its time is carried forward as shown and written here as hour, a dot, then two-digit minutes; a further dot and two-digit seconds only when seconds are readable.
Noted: 6.45
